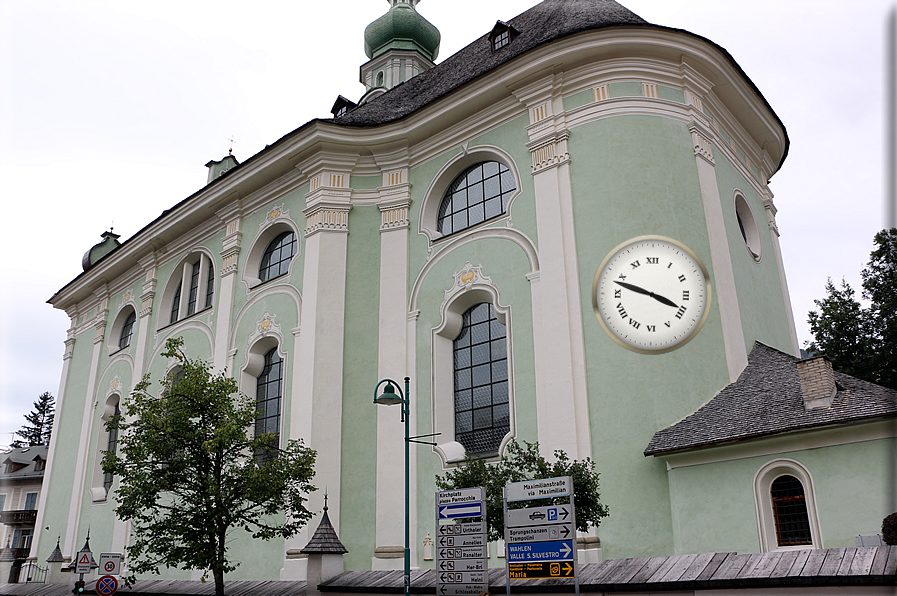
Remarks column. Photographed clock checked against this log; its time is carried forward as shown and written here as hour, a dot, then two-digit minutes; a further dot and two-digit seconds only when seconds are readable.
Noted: 3.48
